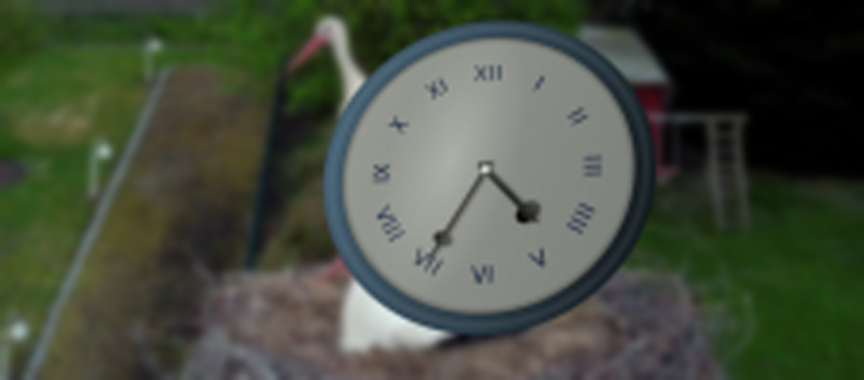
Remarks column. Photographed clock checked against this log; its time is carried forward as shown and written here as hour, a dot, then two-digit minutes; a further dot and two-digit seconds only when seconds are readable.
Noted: 4.35
